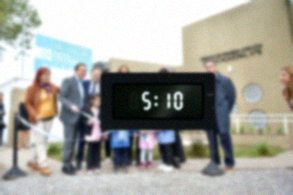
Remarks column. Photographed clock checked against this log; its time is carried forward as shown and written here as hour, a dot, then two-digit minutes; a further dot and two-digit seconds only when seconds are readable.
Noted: 5.10
